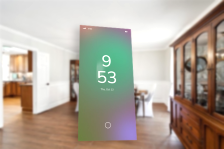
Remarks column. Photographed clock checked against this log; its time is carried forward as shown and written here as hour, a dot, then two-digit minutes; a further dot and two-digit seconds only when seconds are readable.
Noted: 9.53
